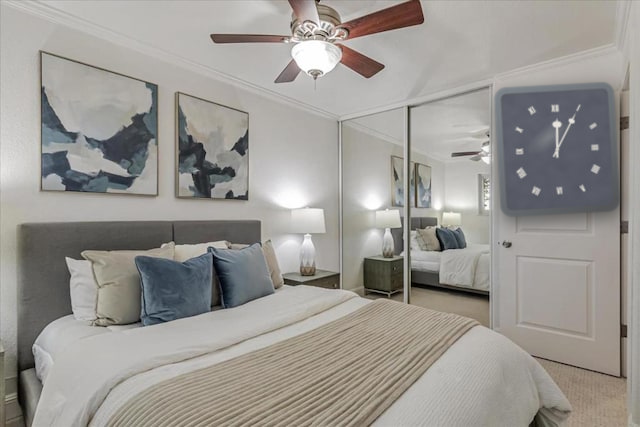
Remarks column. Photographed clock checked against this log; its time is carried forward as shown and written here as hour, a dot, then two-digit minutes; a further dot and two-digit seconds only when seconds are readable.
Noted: 12.05
